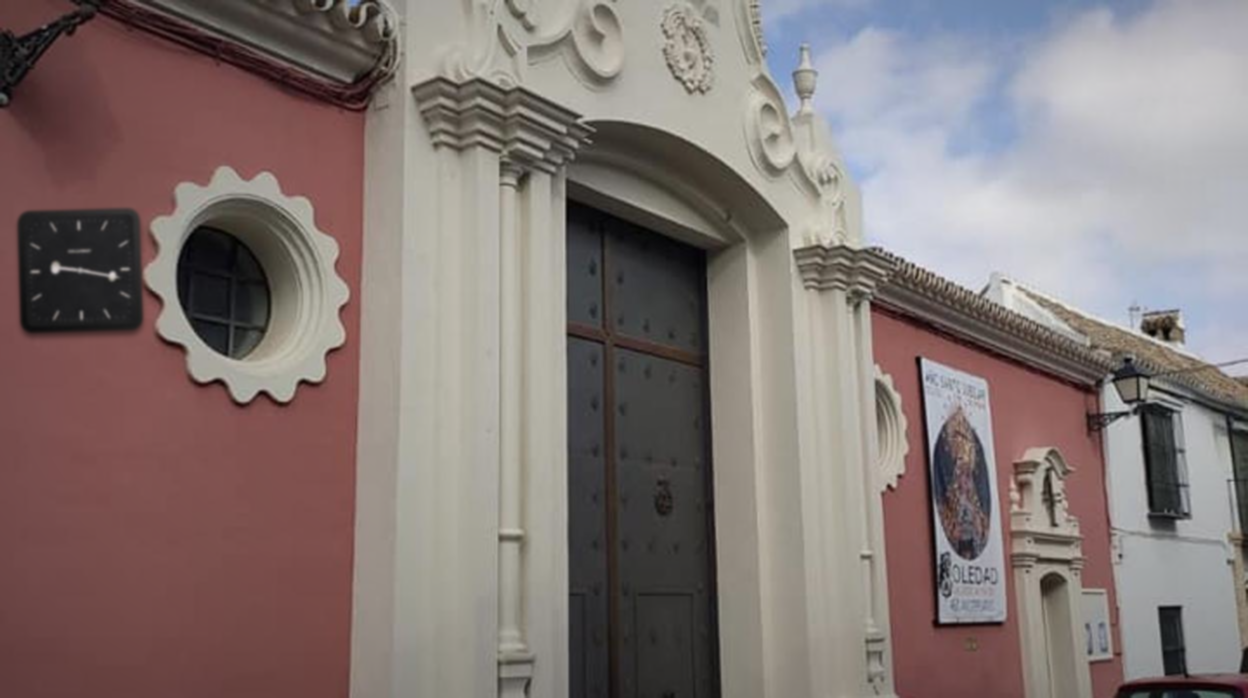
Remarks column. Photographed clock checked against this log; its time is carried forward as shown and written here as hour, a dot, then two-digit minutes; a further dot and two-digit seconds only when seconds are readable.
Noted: 9.17
